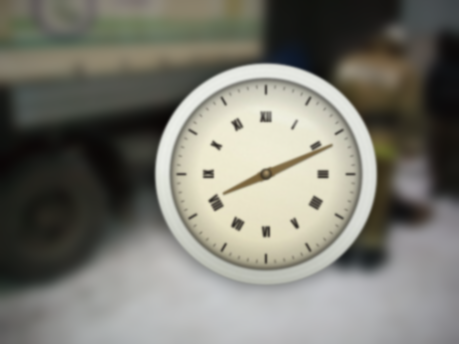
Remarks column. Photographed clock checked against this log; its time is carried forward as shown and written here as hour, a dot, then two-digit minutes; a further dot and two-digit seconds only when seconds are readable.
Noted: 8.11
